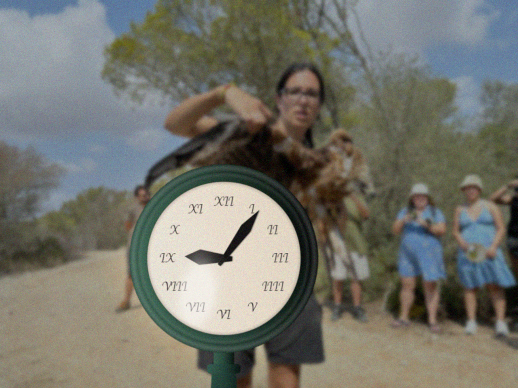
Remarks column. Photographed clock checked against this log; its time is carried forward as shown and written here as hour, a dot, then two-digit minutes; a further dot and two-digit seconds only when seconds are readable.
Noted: 9.06
